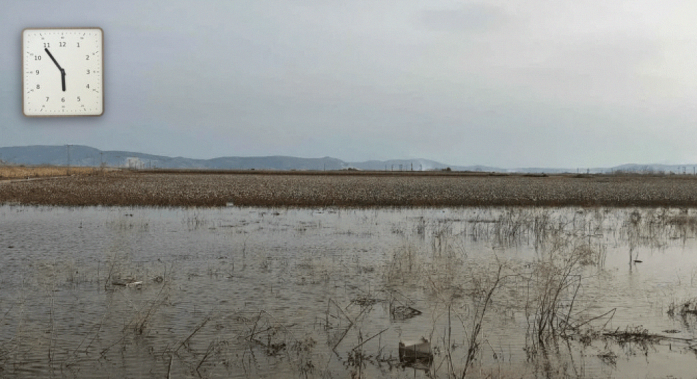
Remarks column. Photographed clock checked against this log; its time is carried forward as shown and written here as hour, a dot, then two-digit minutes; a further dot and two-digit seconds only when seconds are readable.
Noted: 5.54
